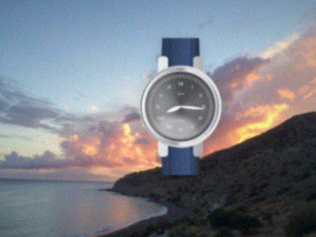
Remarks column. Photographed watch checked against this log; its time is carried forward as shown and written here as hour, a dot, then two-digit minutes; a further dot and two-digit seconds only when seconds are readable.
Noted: 8.16
